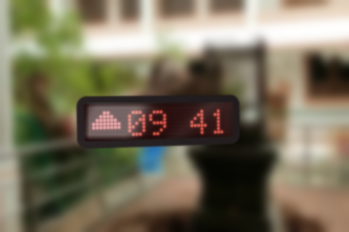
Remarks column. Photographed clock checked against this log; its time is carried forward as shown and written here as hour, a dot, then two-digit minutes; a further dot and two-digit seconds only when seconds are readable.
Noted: 9.41
